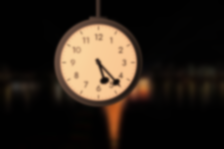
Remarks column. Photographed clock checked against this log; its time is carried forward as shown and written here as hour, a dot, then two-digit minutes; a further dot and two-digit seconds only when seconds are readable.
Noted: 5.23
